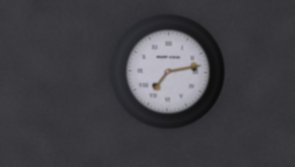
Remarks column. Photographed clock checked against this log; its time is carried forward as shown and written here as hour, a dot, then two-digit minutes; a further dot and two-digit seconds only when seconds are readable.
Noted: 7.13
